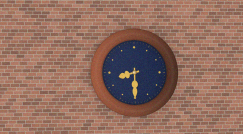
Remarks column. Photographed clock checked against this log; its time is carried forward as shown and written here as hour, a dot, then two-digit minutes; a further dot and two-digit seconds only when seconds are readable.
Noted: 8.30
